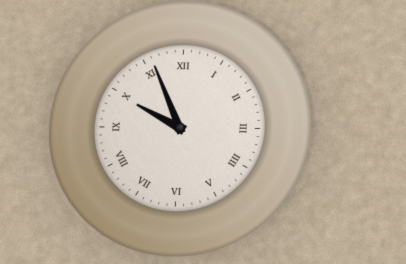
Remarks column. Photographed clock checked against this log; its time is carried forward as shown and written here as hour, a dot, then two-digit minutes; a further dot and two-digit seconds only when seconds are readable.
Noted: 9.56
